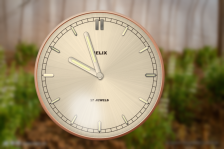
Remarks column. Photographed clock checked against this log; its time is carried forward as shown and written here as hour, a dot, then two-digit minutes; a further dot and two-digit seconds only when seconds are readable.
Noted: 9.57
